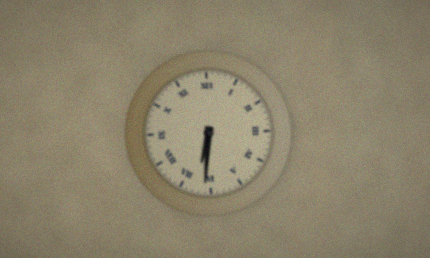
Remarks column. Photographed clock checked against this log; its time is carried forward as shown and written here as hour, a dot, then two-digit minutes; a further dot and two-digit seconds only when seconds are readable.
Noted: 6.31
